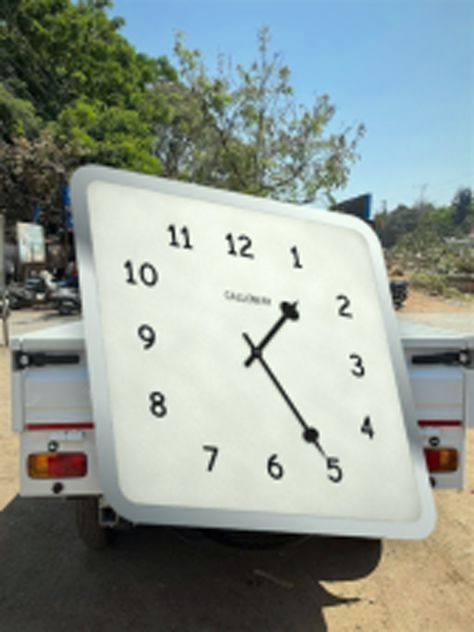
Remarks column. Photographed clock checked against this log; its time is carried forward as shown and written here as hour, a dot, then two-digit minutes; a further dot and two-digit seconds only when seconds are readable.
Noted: 1.25
